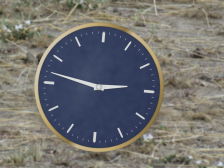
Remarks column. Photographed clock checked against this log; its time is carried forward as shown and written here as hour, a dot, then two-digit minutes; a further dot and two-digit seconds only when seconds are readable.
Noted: 2.47
